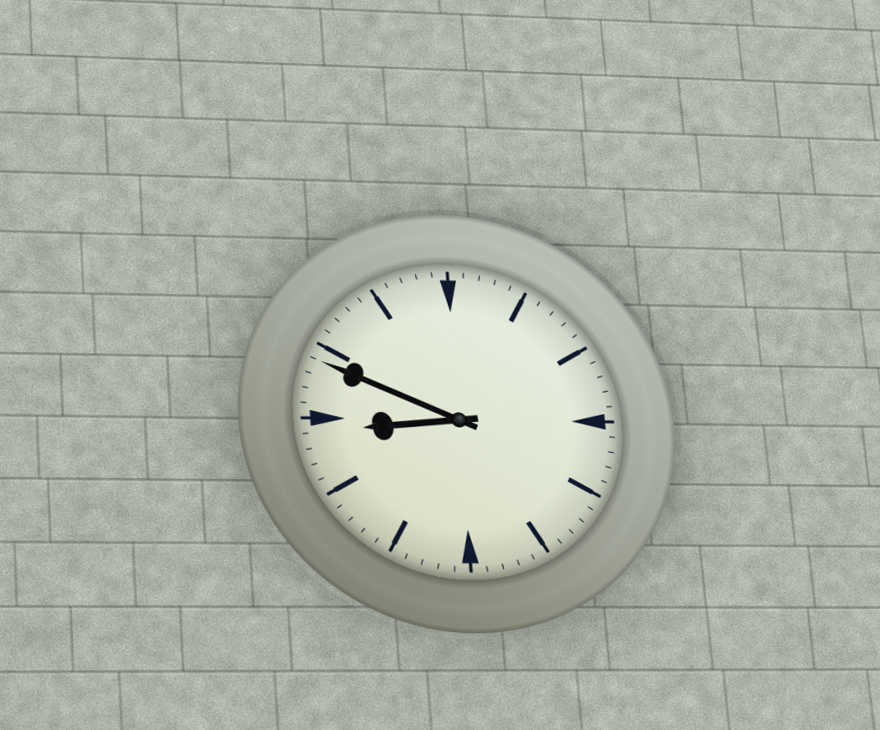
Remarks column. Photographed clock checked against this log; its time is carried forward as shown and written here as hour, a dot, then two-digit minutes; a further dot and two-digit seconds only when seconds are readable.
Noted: 8.49
